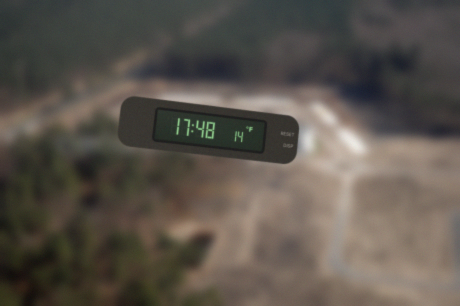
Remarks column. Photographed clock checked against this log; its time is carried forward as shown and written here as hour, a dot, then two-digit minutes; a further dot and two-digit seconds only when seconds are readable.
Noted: 17.48
